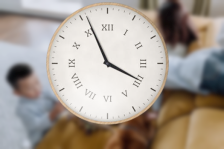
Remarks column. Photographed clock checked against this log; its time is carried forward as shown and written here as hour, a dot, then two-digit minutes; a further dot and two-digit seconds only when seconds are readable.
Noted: 3.56
